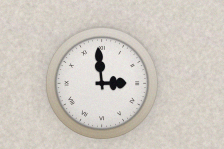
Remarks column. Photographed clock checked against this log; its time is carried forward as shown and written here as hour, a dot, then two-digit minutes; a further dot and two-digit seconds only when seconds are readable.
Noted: 2.59
